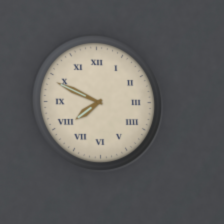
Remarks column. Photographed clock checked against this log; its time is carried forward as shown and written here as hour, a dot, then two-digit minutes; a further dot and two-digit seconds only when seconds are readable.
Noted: 7.49
